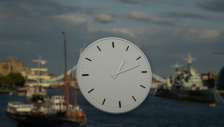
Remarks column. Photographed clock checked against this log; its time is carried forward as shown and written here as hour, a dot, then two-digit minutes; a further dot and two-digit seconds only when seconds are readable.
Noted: 1.12
